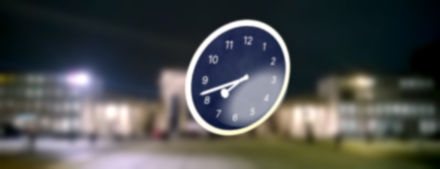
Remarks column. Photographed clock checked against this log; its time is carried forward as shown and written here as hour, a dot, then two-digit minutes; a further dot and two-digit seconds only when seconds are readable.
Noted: 7.42
